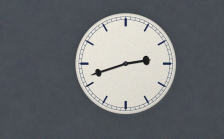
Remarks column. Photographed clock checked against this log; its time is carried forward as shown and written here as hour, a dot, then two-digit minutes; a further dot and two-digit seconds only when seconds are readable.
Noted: 2.42
